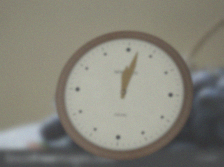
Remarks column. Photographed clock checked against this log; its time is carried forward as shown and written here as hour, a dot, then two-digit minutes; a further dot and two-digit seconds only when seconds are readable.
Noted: 12.02
